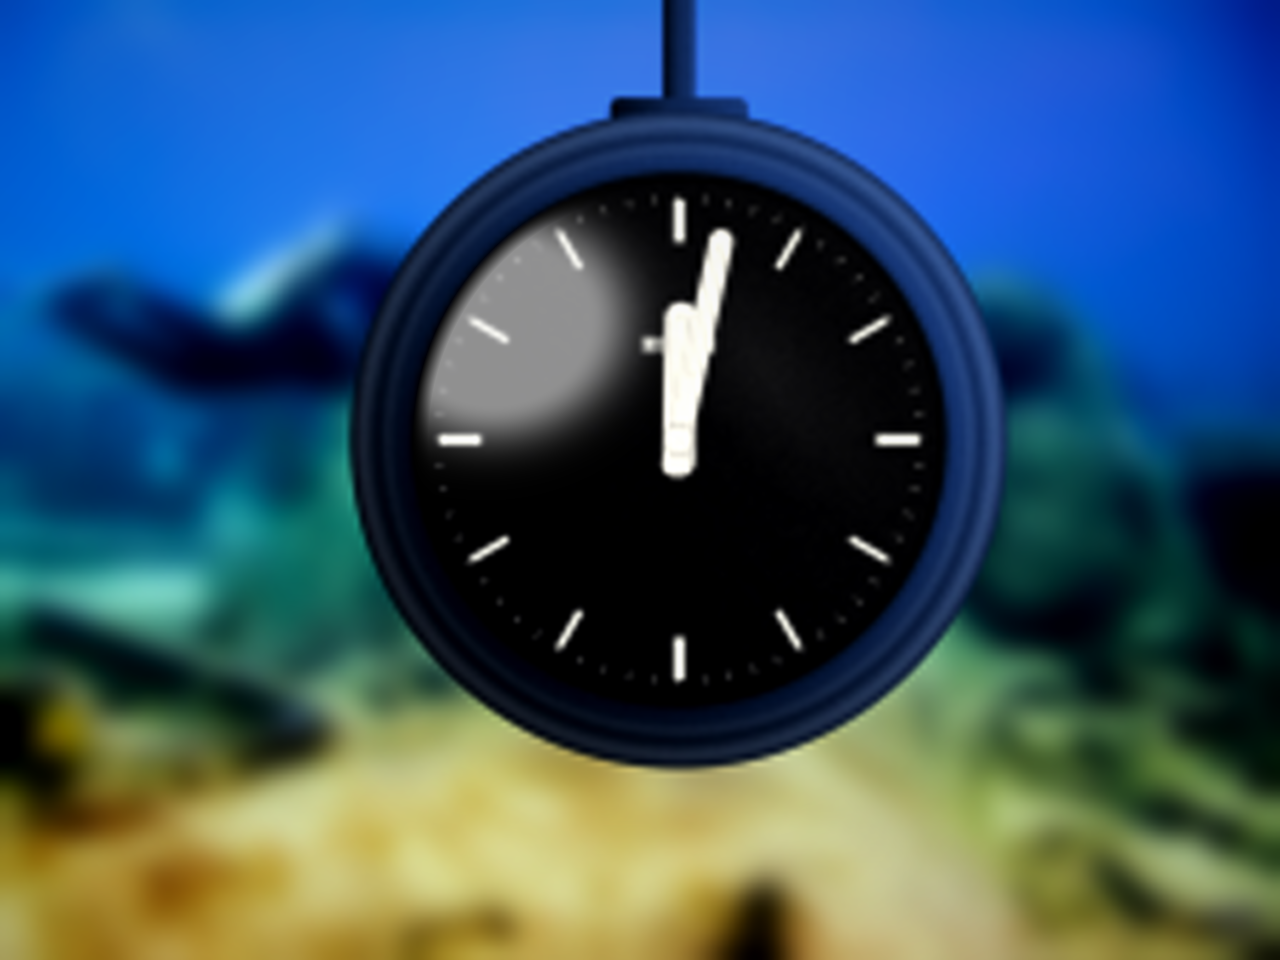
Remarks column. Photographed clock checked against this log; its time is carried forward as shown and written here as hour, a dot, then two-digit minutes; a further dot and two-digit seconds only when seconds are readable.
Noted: 12.02
